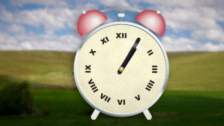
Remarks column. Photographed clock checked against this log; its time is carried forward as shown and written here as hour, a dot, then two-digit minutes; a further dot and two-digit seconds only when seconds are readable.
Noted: 1.05
